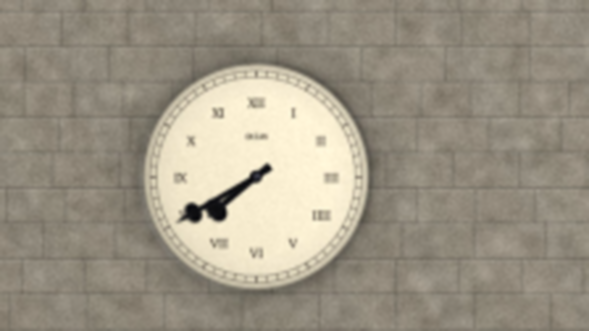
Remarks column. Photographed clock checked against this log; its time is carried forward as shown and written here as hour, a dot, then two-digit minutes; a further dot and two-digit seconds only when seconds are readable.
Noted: 7.40
